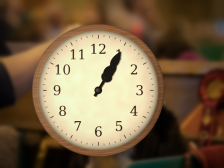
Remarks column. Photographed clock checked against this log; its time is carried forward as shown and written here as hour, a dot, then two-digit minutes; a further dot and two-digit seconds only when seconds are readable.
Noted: 1.05
